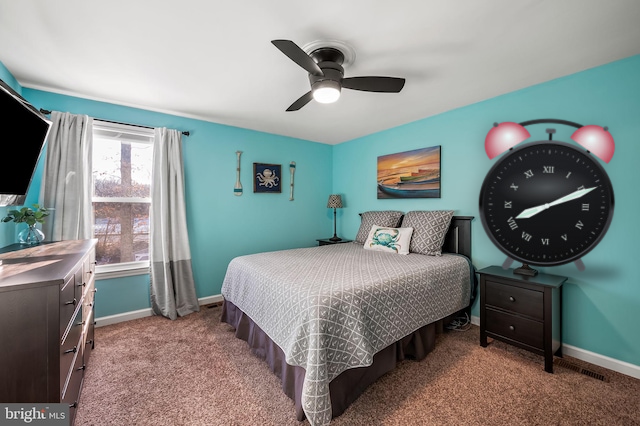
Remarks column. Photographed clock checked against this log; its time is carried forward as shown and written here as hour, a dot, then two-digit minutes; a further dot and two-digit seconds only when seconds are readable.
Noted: 8.11
